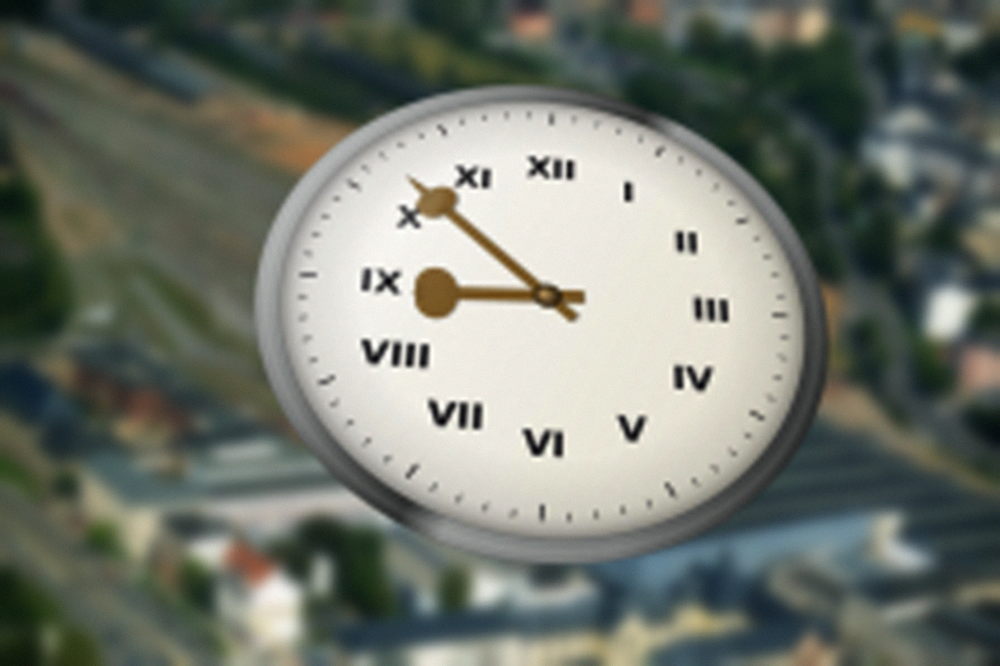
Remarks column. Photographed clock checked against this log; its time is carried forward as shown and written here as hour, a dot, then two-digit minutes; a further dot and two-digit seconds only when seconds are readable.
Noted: 8.52
